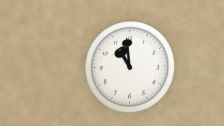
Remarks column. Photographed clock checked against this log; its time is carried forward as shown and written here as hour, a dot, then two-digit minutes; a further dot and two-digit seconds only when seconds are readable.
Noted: 10.59
